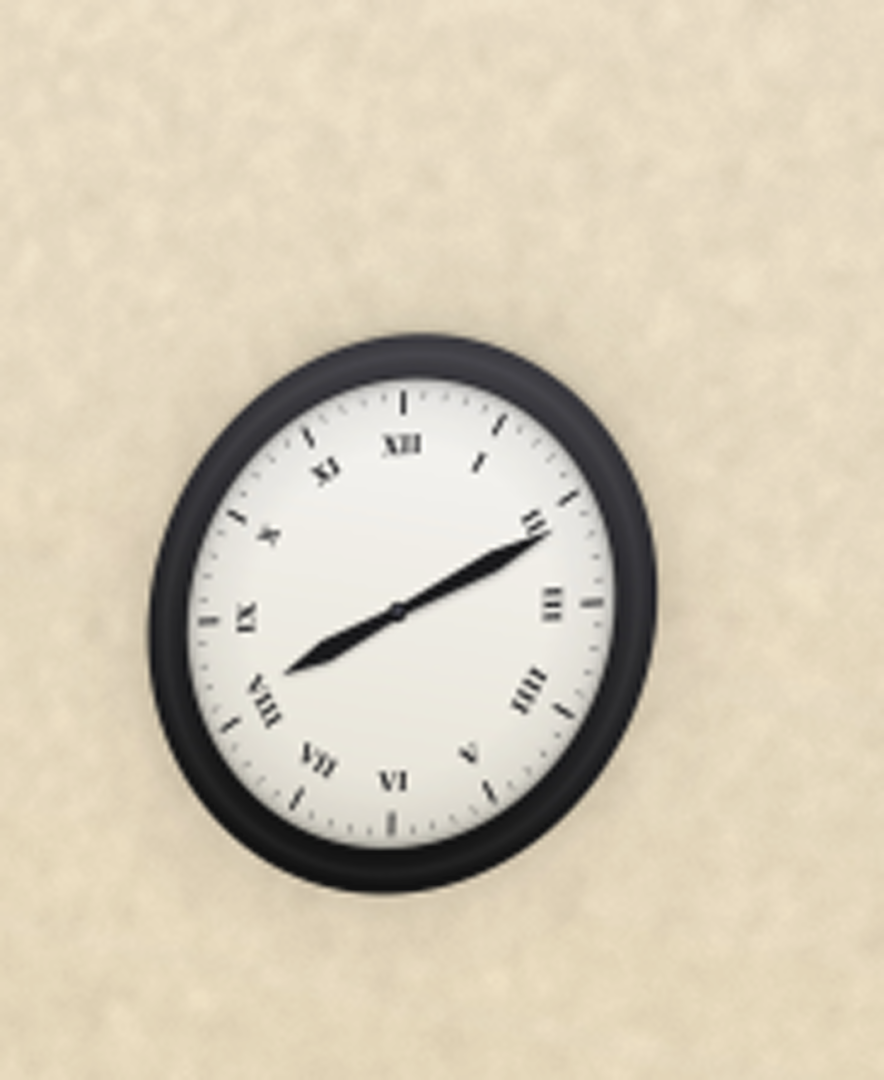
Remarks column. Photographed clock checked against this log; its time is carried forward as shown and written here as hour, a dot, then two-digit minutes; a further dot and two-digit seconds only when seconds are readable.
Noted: 8.11
